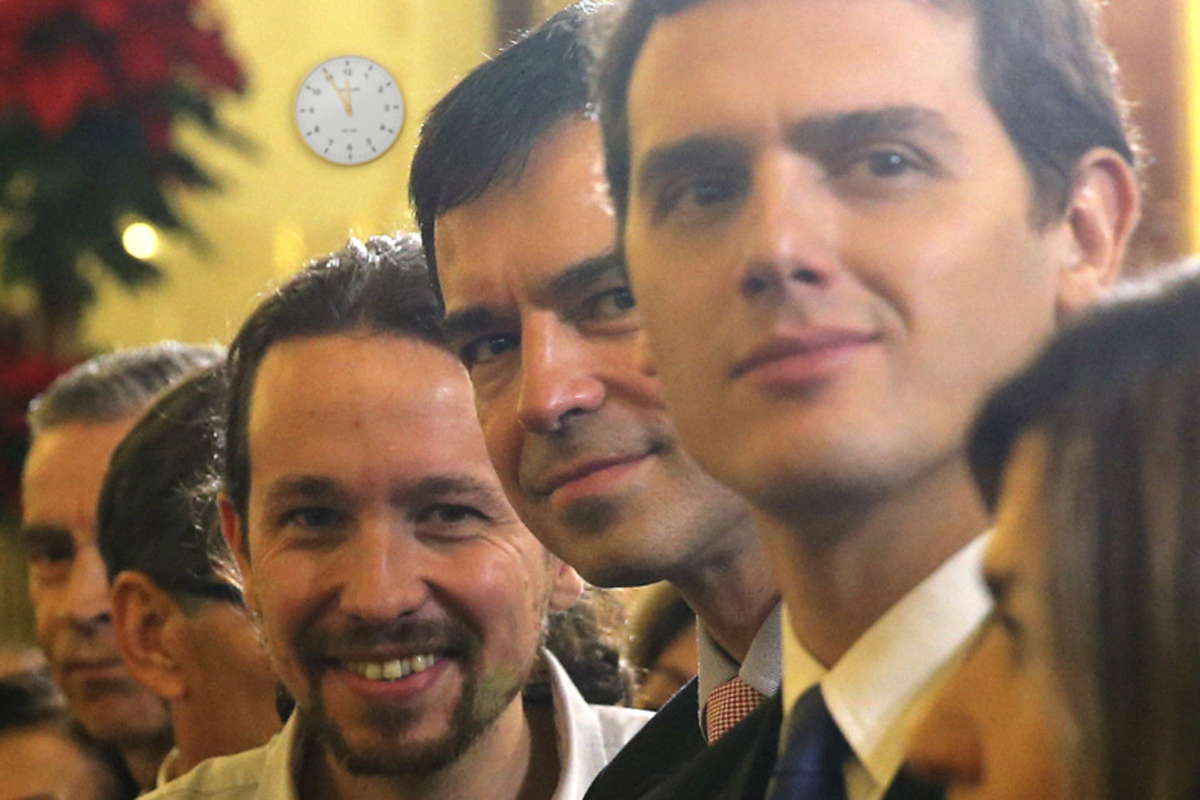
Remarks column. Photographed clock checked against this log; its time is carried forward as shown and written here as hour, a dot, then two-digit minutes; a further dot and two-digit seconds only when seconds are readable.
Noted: 11.55
